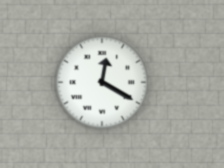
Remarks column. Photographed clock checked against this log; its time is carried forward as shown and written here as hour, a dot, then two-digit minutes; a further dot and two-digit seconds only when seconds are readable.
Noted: 12.20
